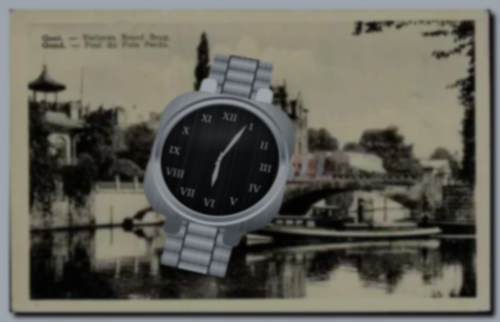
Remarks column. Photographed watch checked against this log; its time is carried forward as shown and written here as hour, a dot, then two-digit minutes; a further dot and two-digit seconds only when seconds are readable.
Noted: 6.04
